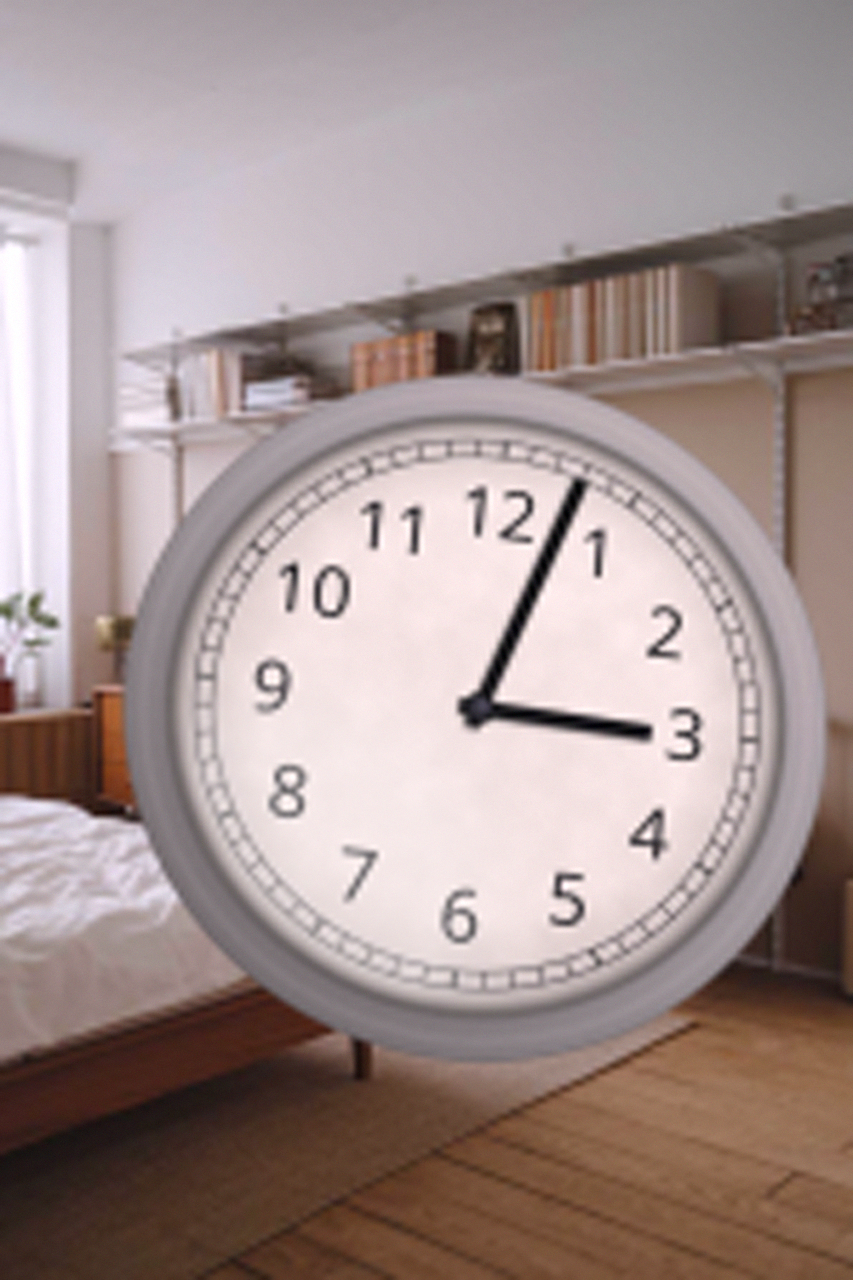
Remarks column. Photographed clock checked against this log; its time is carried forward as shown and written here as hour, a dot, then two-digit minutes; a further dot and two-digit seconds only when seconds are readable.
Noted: 3.03
